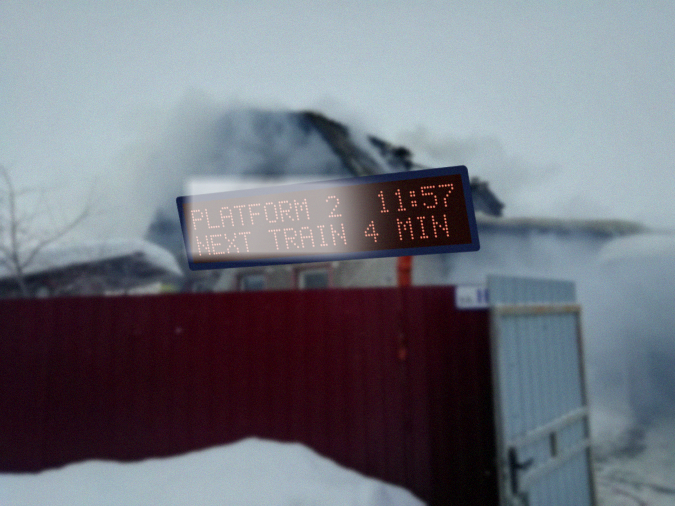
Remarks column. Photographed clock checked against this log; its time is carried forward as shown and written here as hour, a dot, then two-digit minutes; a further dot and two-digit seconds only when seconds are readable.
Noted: 11.57
